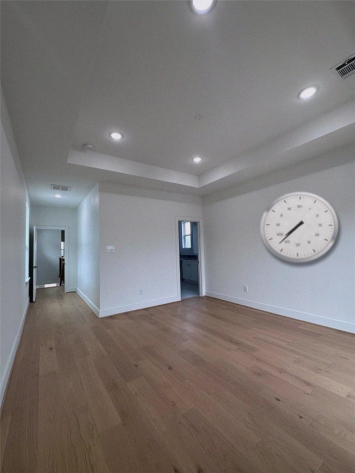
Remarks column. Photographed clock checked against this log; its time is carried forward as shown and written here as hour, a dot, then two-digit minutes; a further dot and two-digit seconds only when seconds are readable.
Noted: 7.37
